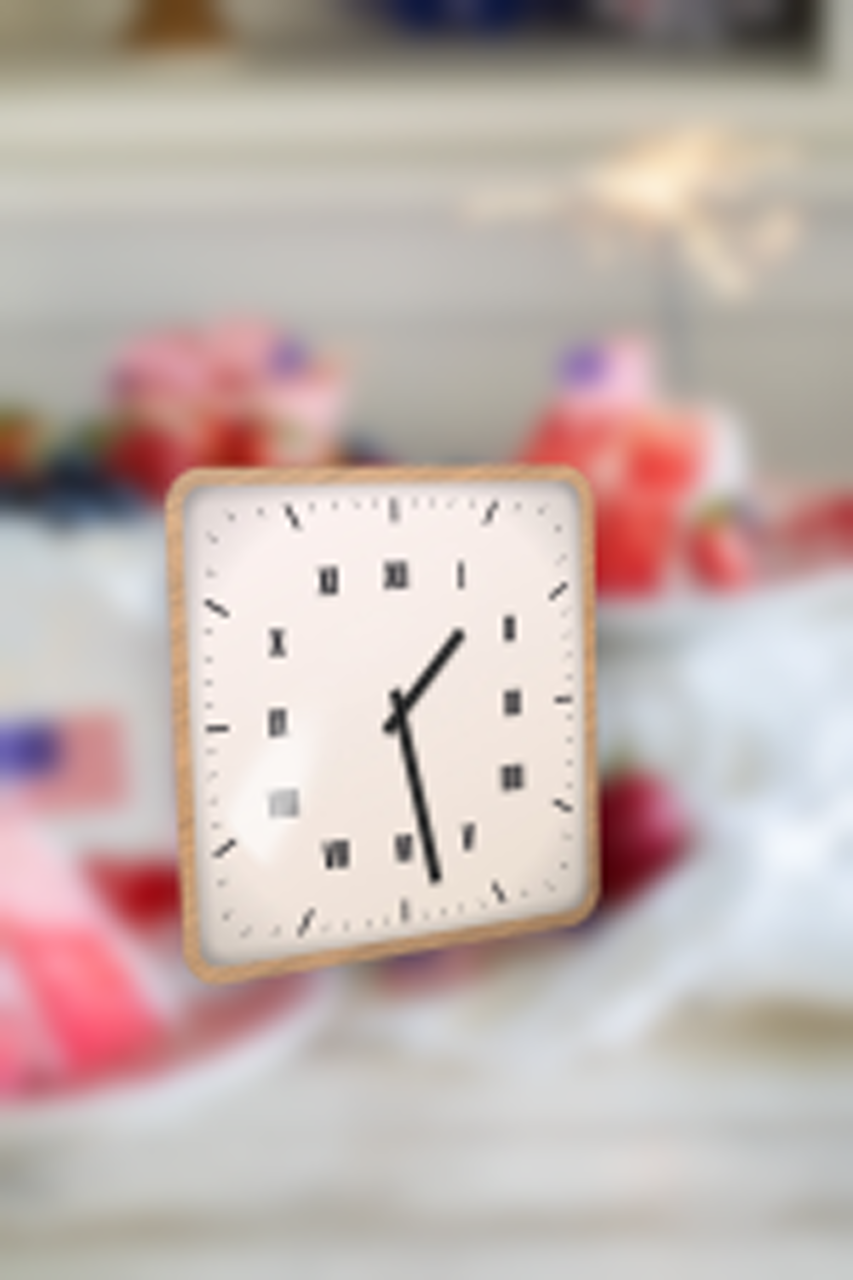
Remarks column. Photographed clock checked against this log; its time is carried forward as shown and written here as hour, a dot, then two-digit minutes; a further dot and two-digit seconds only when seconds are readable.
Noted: 1.28
